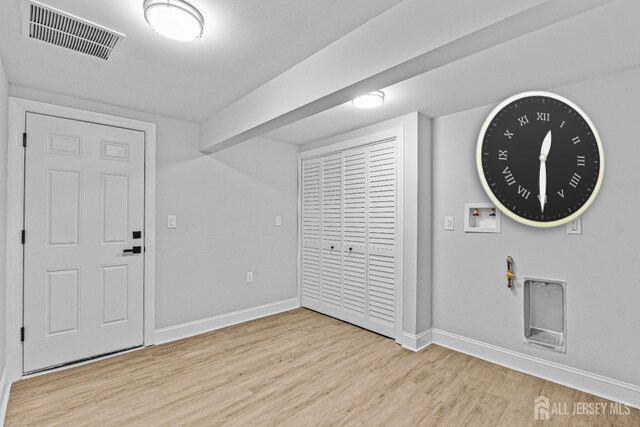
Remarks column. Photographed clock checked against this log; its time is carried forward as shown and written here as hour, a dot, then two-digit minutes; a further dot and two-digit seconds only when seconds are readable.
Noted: 12.30
